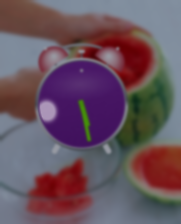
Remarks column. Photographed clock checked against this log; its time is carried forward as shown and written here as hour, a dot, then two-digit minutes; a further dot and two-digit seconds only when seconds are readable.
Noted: 5.28
